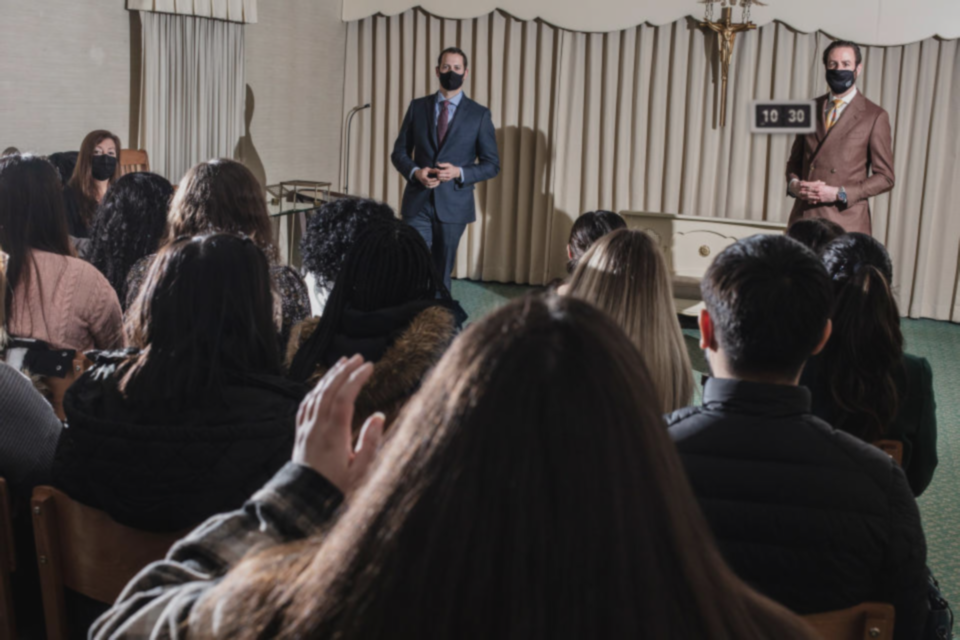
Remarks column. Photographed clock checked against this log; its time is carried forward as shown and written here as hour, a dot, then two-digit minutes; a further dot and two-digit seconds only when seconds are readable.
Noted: 10.30
